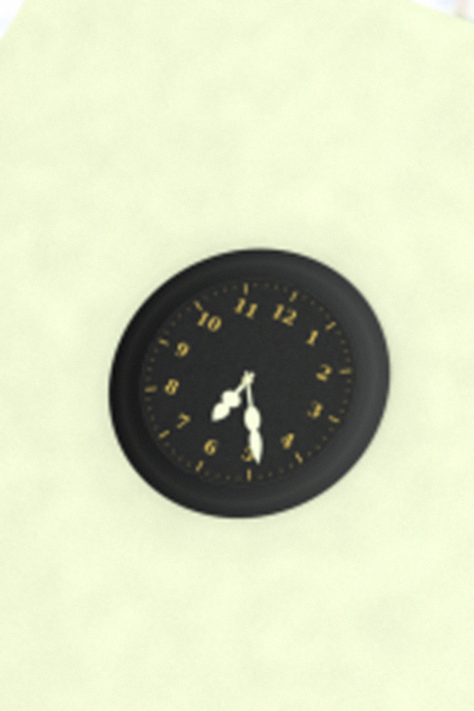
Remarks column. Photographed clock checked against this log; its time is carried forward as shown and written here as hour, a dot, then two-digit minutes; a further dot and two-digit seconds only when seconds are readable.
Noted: 6.24
